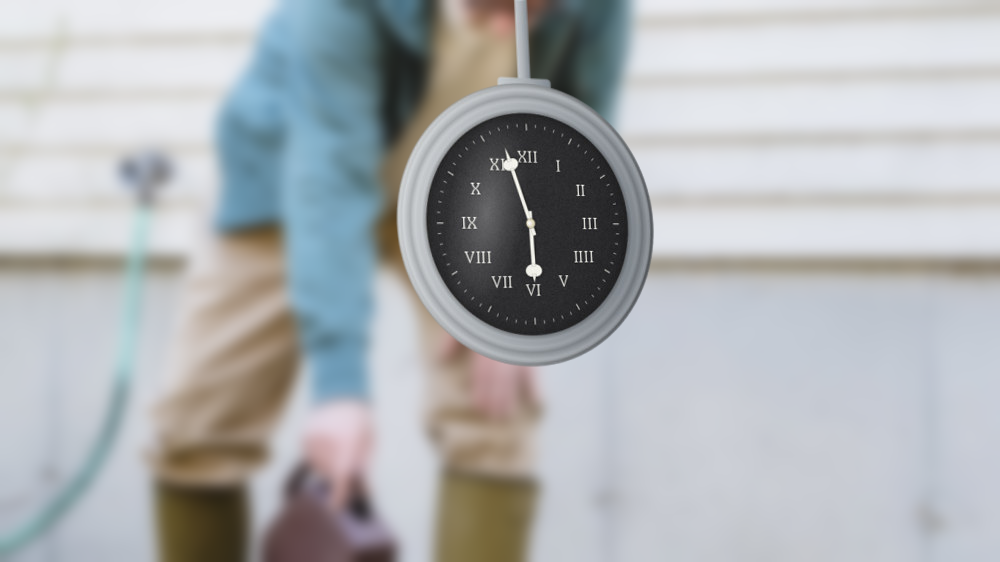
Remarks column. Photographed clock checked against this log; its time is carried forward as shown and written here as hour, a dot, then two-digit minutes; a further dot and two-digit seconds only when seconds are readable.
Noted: 5.57
